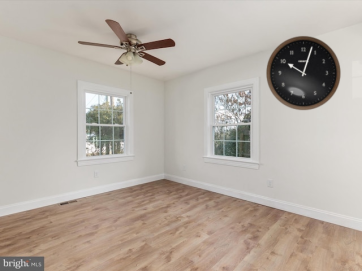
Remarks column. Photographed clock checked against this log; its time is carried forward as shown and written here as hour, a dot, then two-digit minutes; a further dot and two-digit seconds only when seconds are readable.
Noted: 10.03
